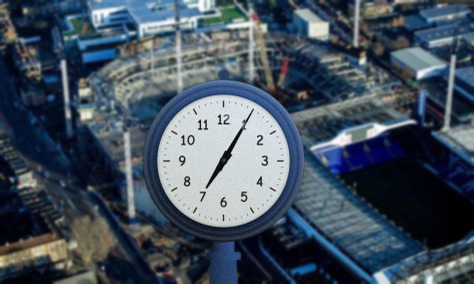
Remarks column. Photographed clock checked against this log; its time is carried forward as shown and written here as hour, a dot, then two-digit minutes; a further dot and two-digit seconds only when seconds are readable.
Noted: 7.05
